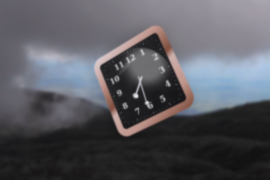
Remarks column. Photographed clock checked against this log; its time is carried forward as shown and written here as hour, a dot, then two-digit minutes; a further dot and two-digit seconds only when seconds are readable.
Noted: 7.31
